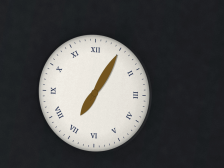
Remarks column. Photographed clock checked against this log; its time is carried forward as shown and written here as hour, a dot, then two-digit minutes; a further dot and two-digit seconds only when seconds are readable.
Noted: 7.05
